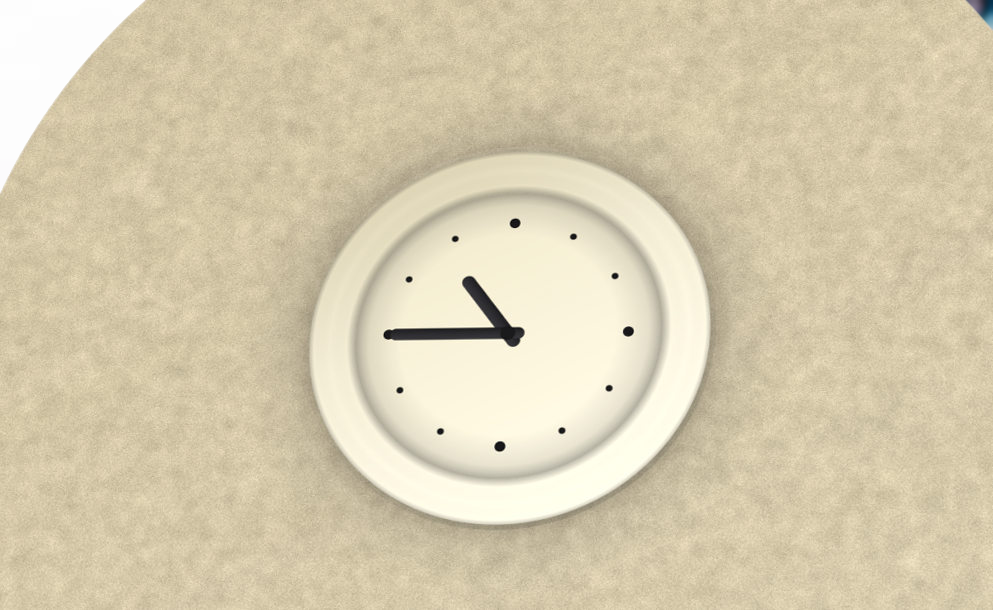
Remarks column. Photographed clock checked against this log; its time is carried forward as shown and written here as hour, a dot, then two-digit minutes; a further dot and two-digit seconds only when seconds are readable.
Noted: 10.45
